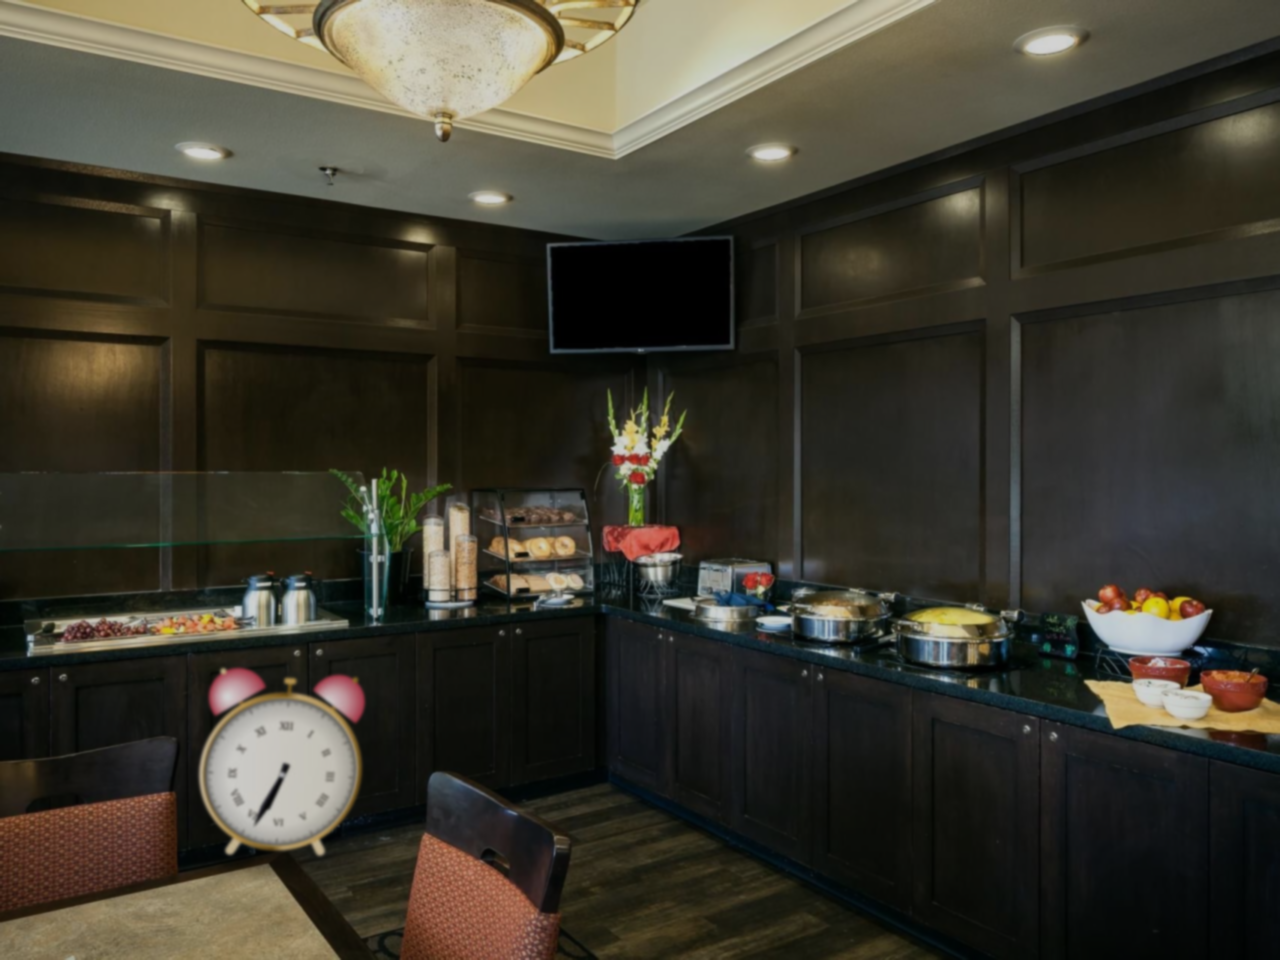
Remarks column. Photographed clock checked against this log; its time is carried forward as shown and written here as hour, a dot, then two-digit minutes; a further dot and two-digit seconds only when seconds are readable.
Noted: 6.34
